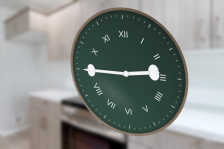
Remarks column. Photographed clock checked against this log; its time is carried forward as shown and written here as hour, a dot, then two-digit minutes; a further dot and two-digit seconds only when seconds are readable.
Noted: 2.45
